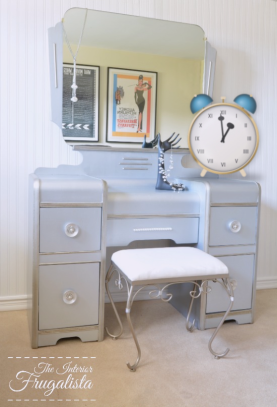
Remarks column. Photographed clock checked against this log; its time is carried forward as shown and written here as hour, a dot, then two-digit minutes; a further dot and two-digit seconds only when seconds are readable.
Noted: 12.59
